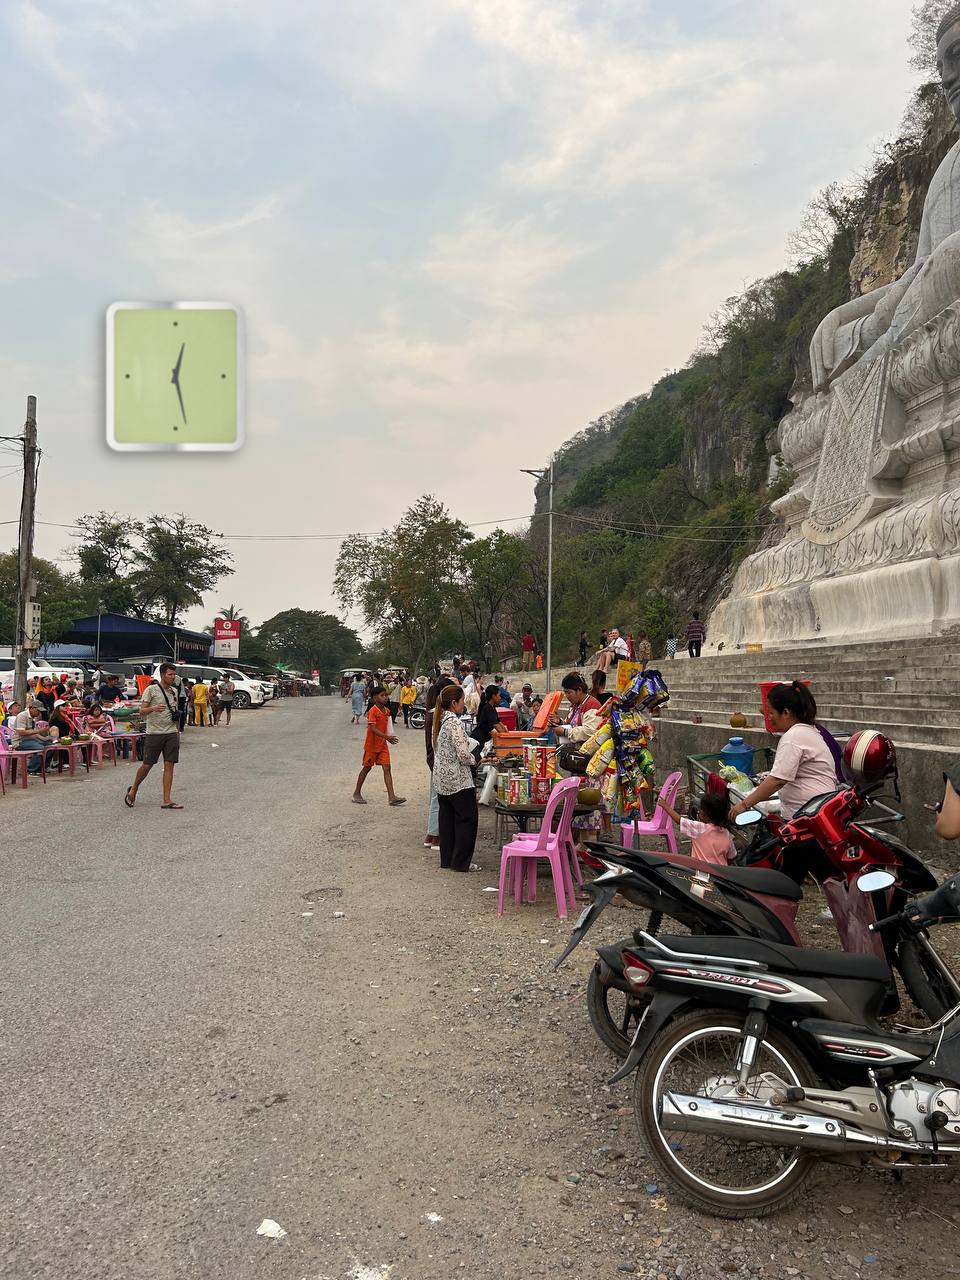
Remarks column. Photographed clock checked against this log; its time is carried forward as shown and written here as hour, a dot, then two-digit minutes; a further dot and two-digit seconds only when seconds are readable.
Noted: 12.28
